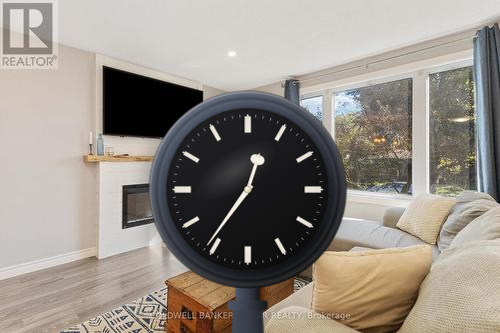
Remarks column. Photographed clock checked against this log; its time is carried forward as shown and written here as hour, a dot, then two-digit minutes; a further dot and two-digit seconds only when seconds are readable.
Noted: 12.36
